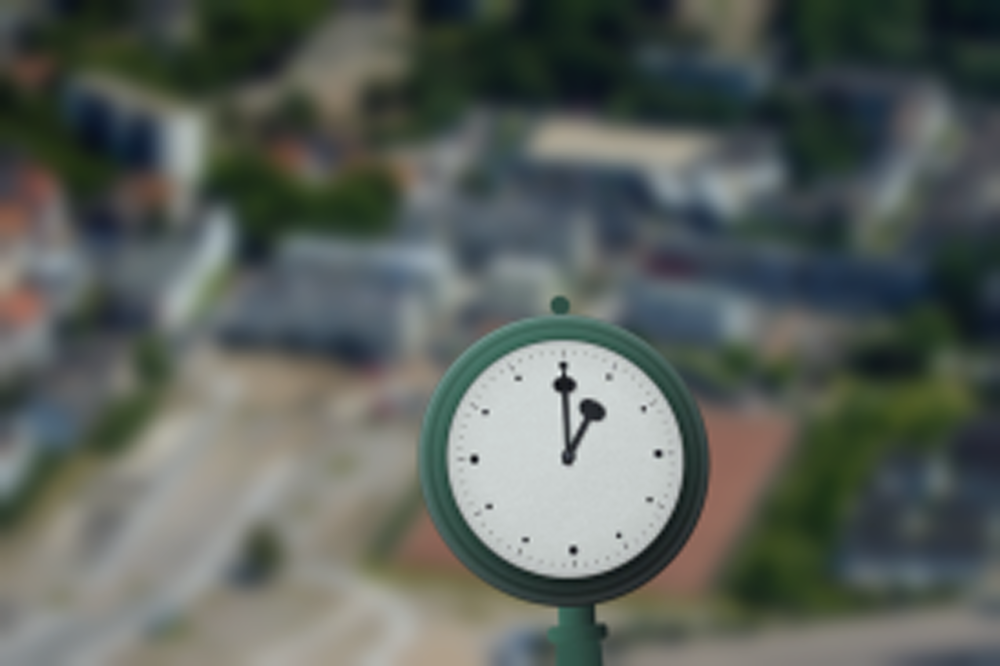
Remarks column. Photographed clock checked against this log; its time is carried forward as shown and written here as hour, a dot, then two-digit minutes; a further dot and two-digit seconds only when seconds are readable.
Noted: 1.00
